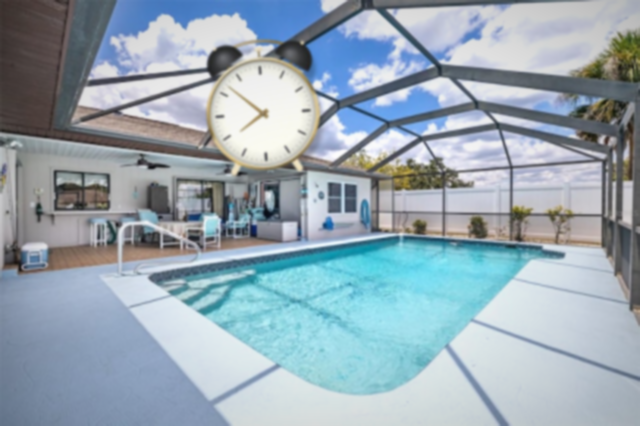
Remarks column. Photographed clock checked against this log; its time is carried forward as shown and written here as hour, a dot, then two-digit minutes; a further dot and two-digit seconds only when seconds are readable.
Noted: 7.52
